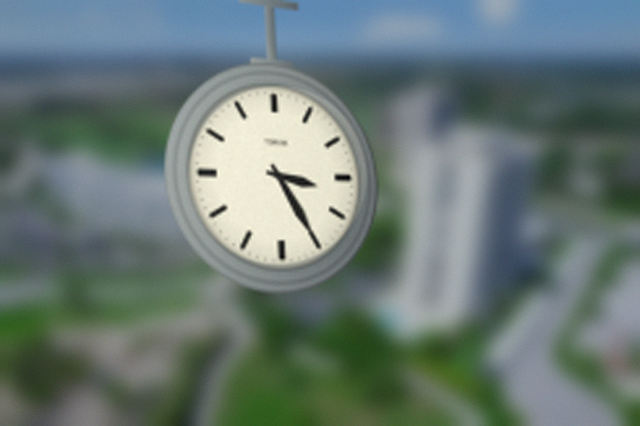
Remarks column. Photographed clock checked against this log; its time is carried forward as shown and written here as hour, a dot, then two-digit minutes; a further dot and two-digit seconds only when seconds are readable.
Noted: 3.25
